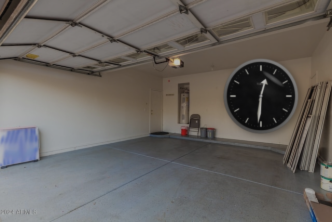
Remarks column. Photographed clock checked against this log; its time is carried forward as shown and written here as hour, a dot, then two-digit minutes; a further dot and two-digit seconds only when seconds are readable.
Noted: 12.31
